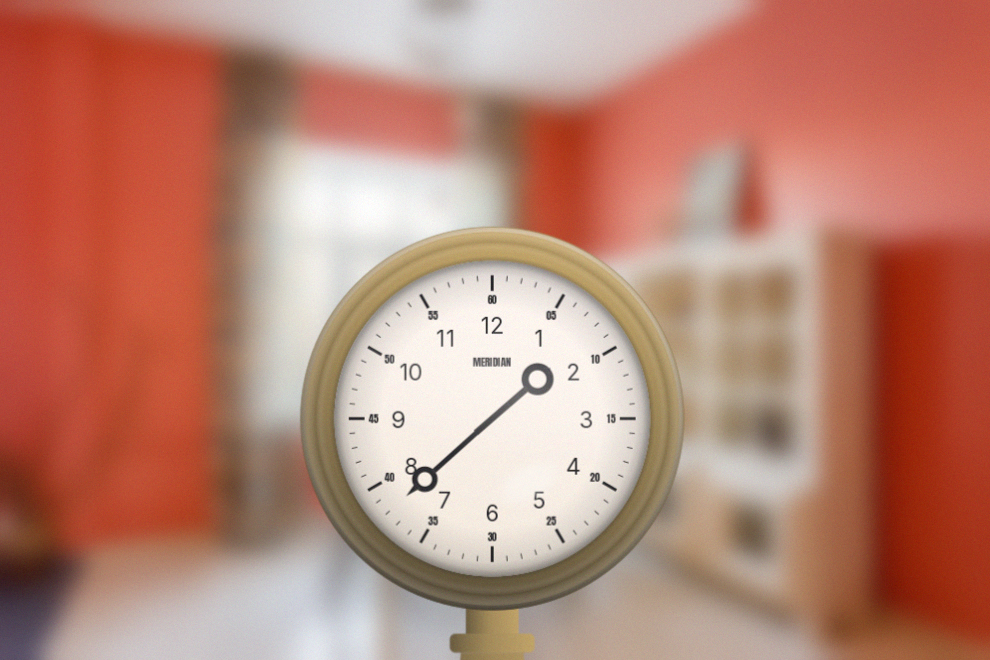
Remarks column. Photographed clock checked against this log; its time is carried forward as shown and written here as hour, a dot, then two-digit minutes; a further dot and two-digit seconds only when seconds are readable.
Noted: 1.38
